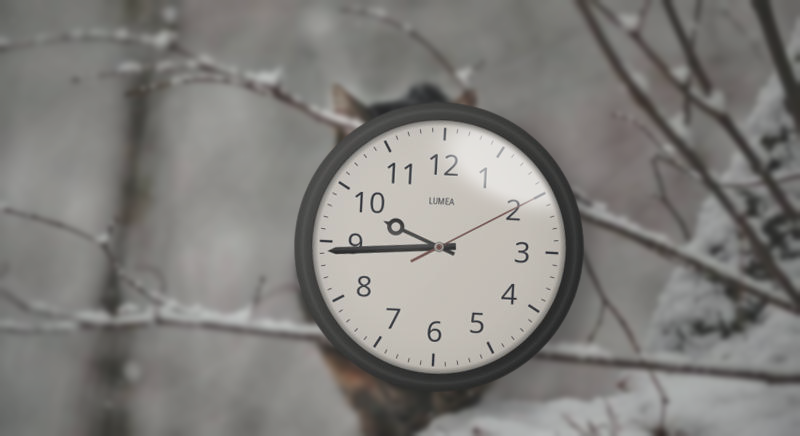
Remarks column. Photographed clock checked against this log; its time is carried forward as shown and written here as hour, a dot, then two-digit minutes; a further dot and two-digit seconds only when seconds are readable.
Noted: 9.44.10
